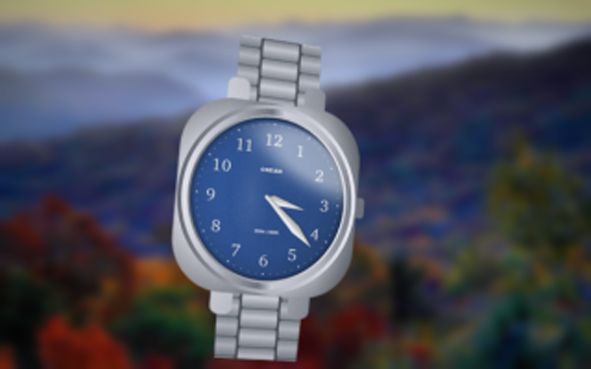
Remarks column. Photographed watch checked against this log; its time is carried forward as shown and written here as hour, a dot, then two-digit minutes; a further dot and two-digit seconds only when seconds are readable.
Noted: 3.22
